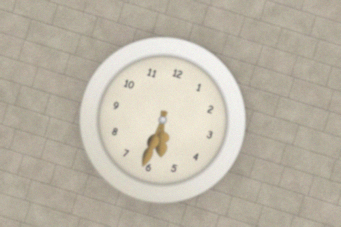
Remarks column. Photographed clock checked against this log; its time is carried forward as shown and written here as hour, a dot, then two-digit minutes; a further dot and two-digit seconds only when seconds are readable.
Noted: 5.31
